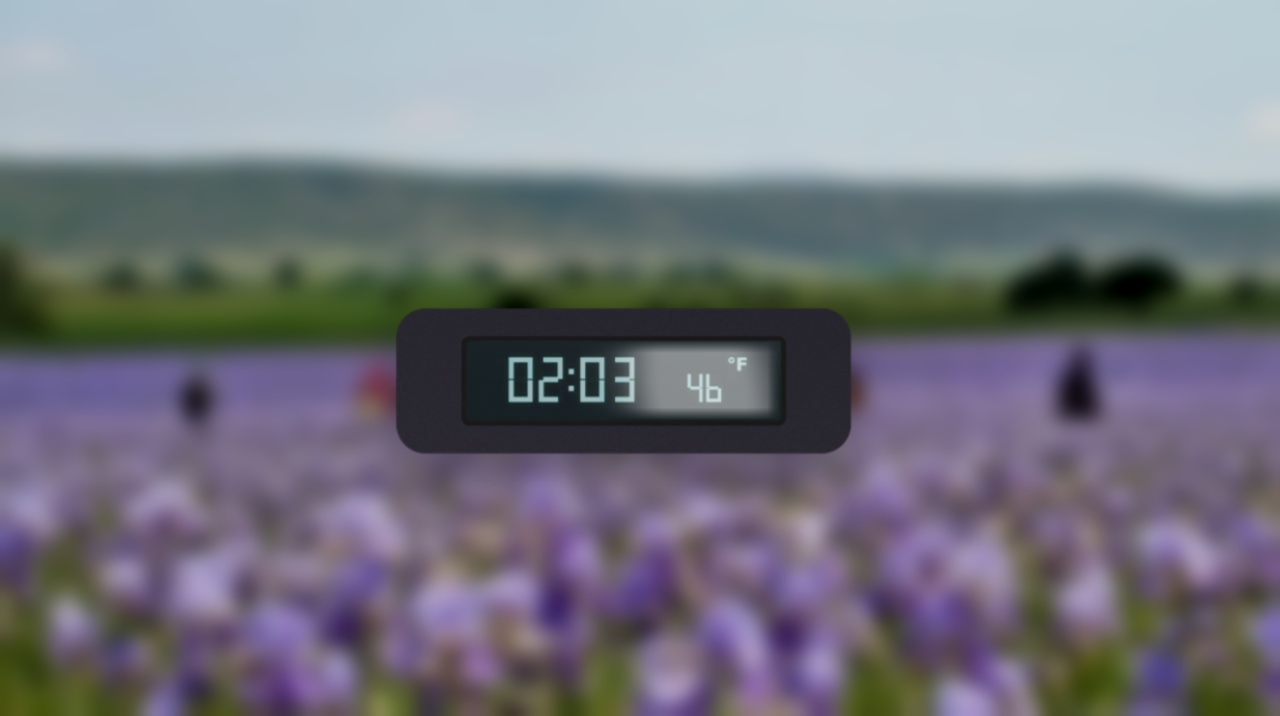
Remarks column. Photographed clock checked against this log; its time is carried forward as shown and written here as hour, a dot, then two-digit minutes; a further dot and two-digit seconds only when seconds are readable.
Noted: 2.03
